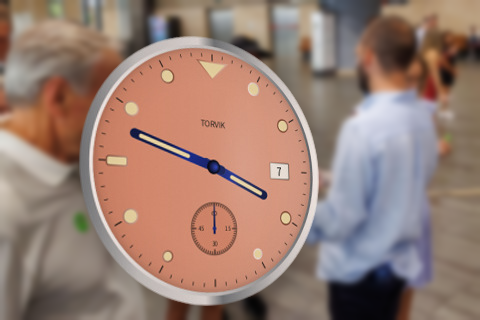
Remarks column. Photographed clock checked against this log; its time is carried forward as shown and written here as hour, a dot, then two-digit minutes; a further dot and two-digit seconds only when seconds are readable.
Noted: 3.48
